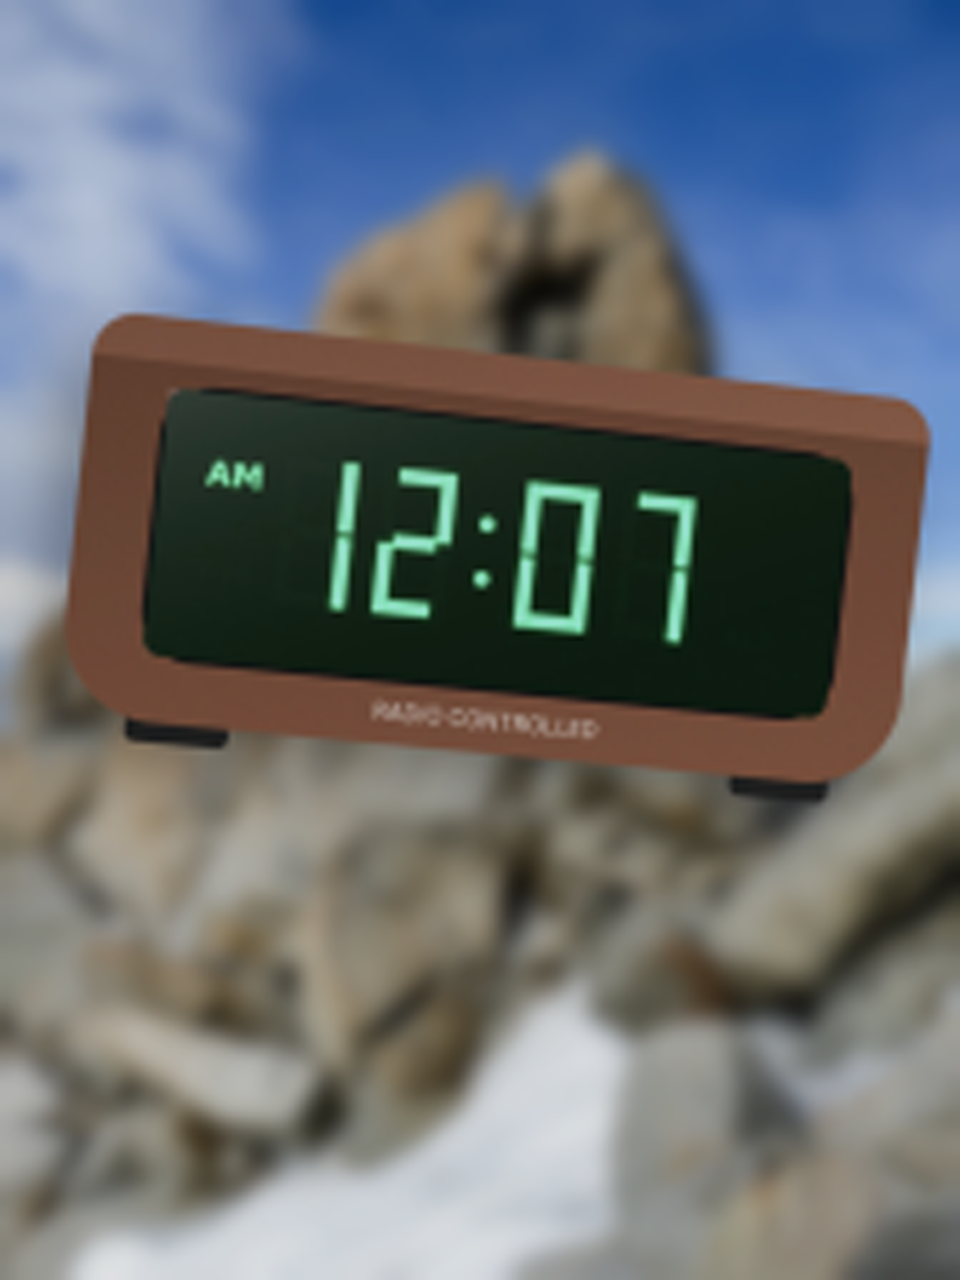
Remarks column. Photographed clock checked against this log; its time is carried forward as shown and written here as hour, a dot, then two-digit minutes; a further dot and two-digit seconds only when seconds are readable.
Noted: 12.07
